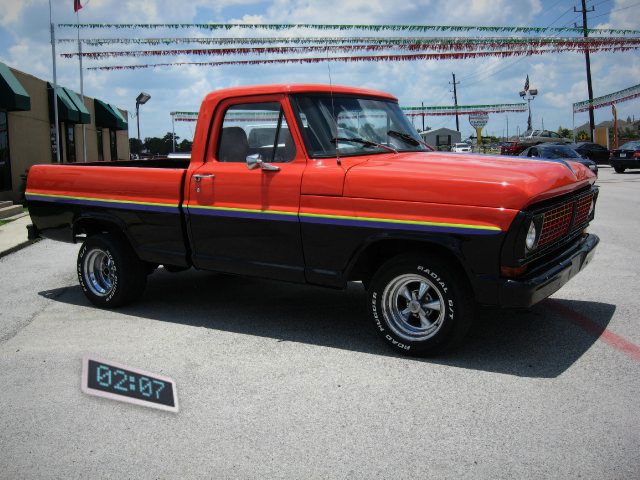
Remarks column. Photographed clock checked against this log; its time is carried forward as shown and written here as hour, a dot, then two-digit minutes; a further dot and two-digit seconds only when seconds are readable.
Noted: 2.07
